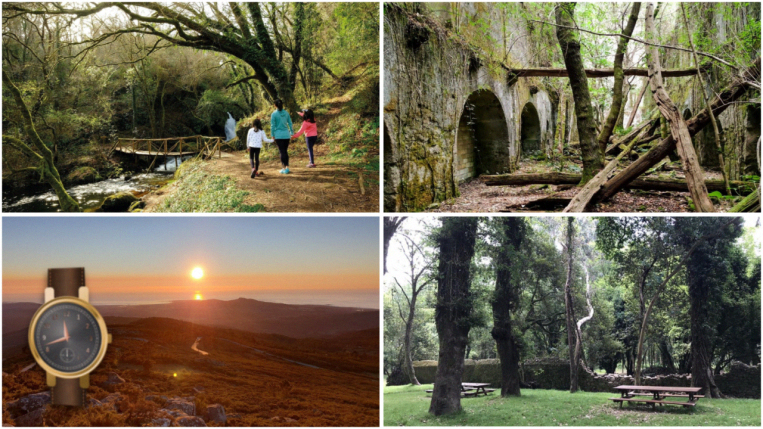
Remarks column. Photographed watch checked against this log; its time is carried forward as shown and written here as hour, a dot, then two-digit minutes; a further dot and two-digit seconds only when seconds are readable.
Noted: 11.42
